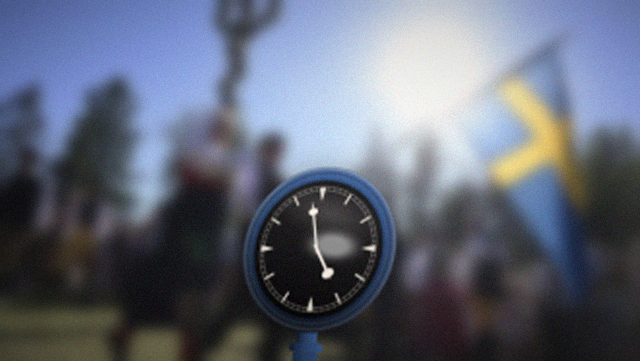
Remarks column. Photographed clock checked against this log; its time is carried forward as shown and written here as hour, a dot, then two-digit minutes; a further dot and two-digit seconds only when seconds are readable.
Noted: 4.58
